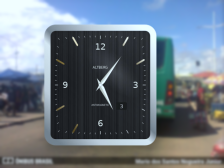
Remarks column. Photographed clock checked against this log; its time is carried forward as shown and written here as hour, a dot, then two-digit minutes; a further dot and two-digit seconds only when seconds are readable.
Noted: 5.06
